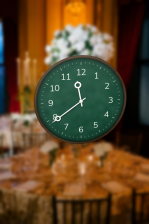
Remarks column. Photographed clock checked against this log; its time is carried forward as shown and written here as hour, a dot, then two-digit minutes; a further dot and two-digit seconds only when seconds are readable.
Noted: 11.39
